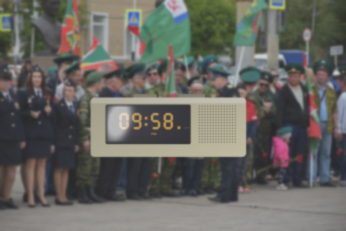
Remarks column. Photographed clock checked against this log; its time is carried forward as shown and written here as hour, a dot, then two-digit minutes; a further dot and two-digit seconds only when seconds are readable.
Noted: 9.58
